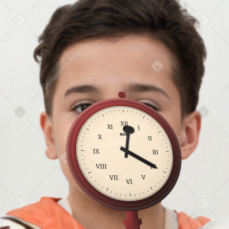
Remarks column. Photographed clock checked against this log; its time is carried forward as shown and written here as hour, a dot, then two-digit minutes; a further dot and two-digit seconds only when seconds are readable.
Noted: 12.20
